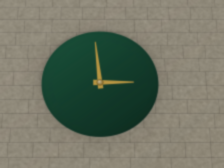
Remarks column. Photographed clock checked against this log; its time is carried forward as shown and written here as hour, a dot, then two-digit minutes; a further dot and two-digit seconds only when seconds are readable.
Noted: 2.59
